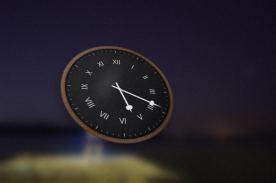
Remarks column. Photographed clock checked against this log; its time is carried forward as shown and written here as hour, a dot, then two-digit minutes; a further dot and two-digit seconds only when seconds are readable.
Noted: 5.19
